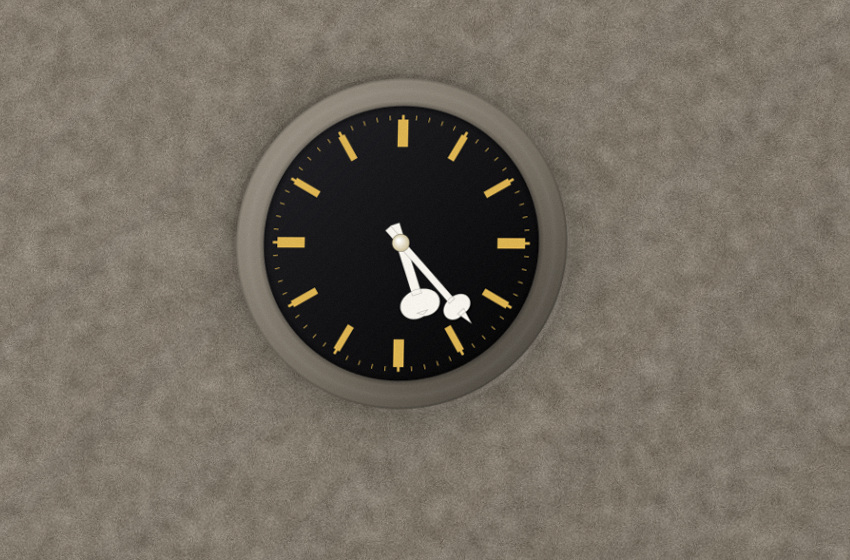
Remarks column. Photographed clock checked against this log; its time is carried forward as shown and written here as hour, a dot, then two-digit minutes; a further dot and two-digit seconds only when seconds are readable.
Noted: 5.23
